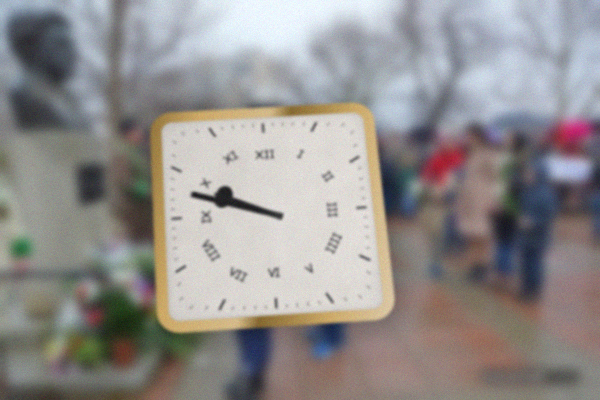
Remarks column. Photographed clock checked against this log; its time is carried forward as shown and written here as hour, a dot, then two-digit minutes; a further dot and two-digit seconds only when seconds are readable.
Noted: 9.48
